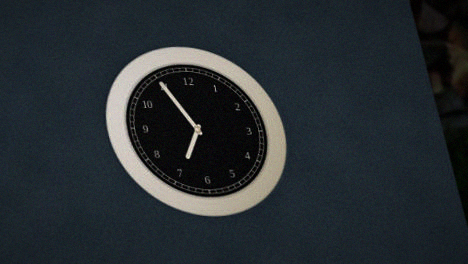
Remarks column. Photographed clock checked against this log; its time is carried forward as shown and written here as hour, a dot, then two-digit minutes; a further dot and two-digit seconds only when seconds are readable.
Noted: 6.55
